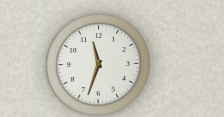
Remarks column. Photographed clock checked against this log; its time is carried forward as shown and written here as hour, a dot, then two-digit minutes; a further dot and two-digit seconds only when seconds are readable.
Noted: 11.33
